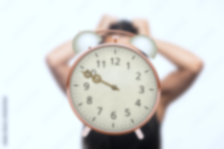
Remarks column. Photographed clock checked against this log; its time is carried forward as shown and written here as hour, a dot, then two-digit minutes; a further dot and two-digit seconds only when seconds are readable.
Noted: 9.49
